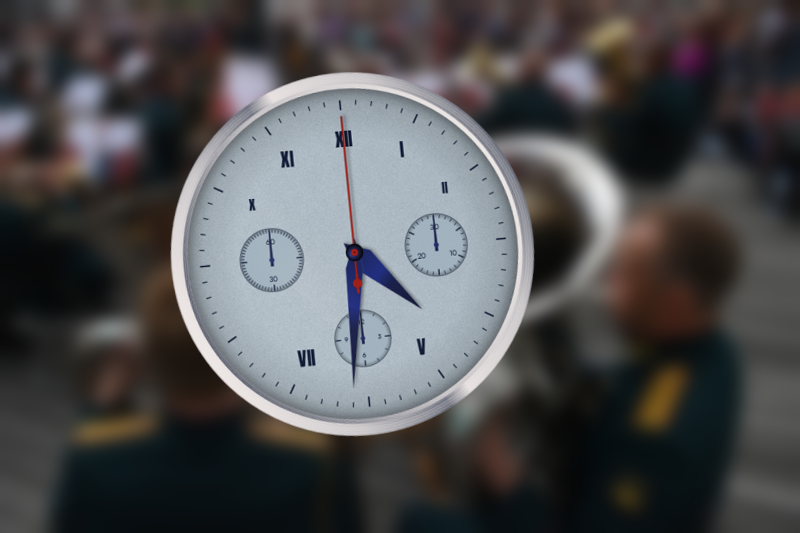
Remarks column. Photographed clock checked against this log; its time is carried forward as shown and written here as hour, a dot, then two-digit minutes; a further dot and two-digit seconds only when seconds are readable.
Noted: 4.31
